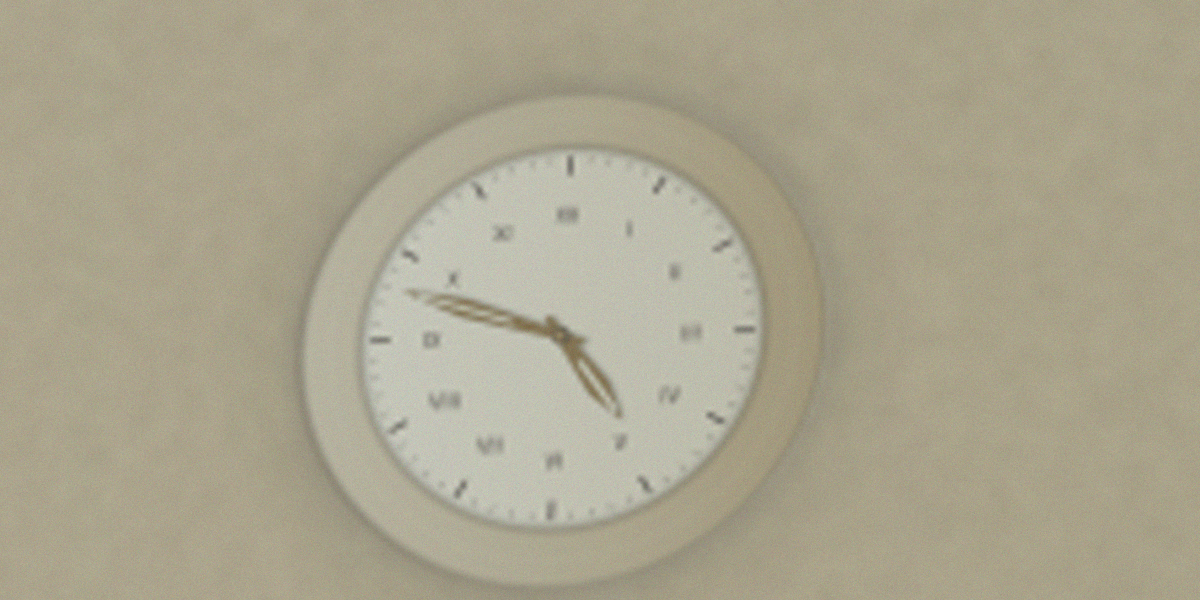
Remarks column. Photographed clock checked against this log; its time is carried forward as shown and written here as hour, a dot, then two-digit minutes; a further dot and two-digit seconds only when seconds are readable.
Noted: 4.48
